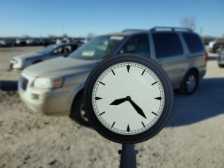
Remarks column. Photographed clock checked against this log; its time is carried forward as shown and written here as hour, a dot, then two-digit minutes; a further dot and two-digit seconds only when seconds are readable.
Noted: 8.23
